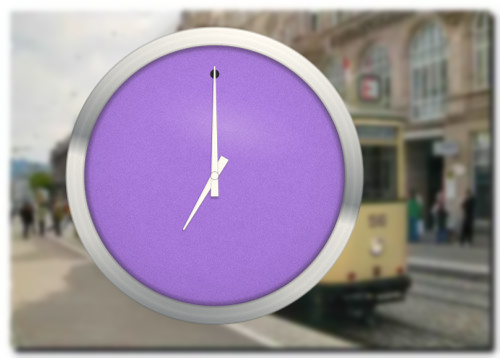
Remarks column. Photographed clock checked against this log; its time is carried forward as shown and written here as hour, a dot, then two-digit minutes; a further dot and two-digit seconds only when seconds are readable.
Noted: 7.00
